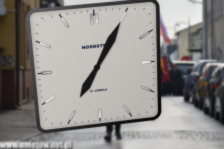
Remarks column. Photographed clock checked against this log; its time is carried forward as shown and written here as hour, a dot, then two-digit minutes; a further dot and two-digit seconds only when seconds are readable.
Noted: 7.05
